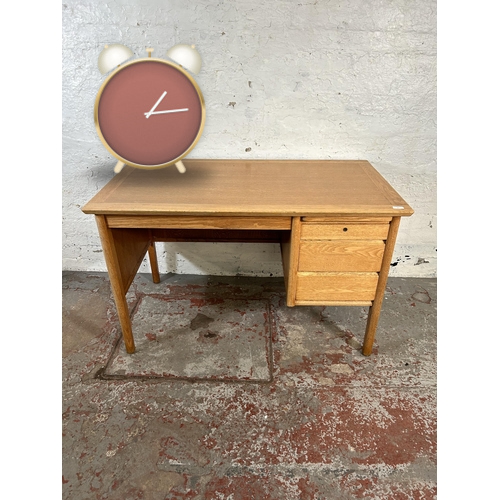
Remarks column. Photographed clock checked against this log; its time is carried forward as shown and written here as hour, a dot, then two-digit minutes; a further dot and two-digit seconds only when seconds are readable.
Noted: 1.14
